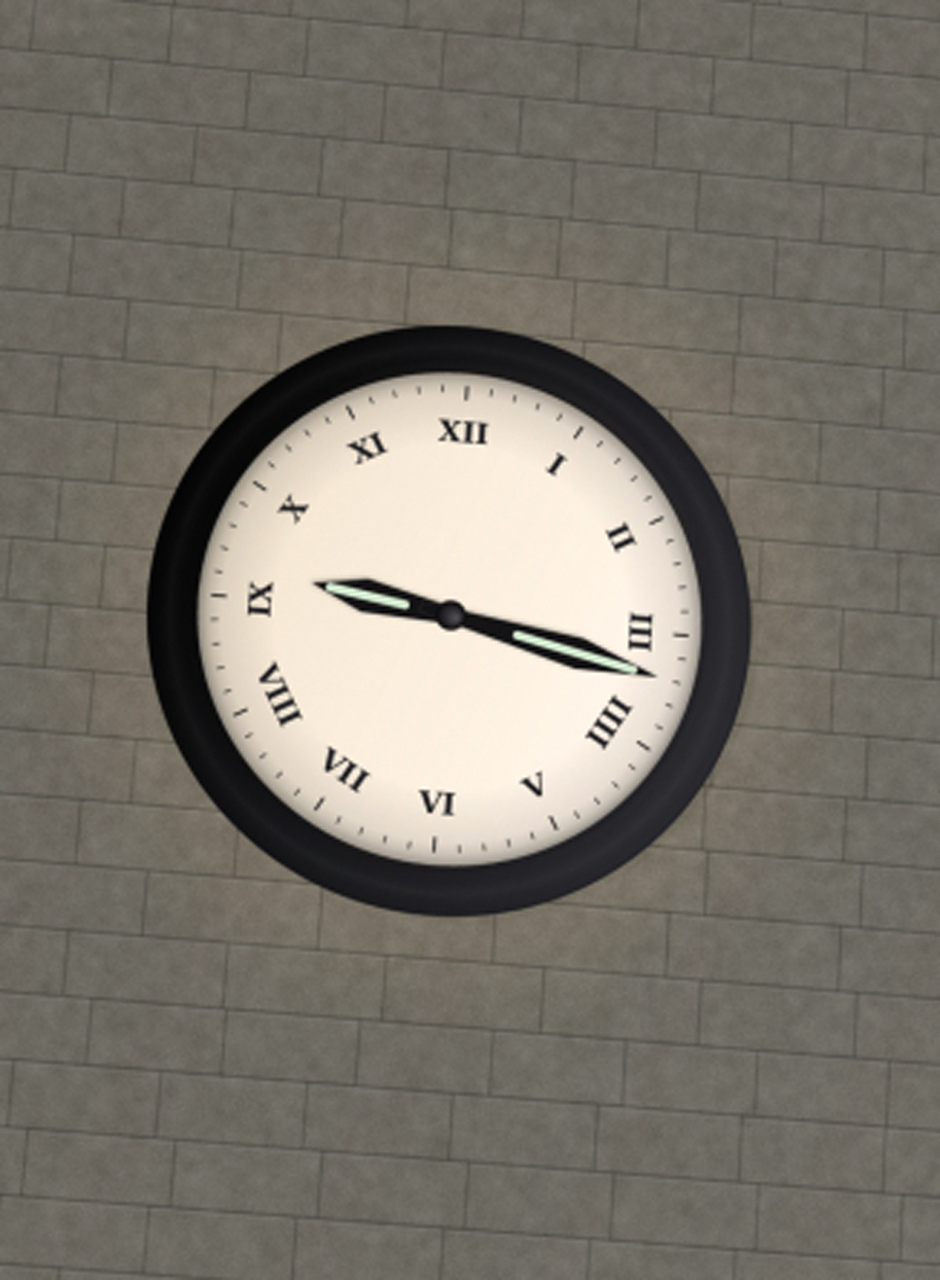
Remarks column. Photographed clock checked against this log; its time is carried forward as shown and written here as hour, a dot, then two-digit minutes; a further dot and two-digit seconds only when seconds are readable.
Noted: 9.17
